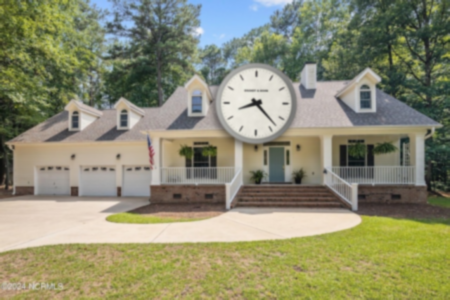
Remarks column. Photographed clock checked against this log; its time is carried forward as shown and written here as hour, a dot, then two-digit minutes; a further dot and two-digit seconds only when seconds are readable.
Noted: 8.23
